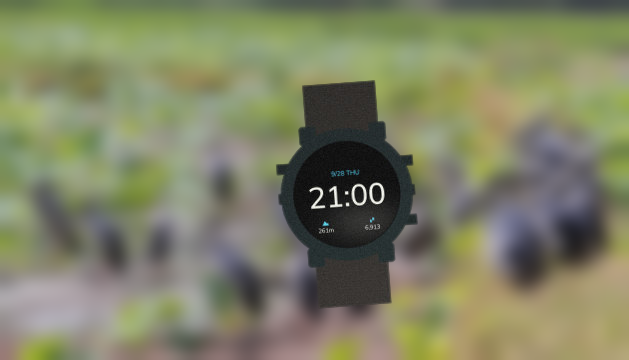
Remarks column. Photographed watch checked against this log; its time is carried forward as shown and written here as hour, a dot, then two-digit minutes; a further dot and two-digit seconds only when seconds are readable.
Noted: 21.00
